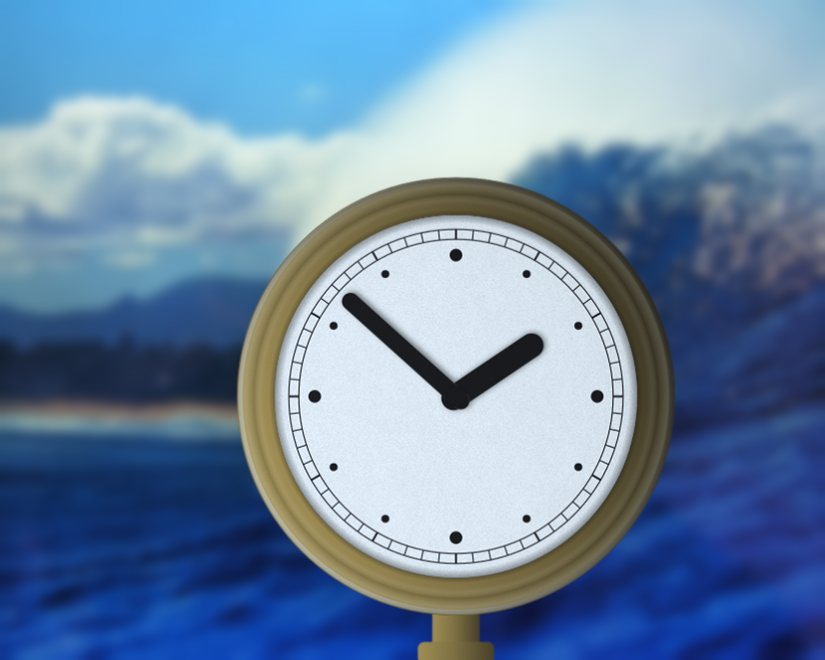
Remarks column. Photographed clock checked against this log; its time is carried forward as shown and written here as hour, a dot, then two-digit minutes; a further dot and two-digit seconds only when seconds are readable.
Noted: 1.52
